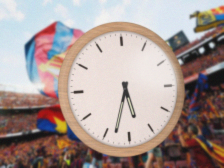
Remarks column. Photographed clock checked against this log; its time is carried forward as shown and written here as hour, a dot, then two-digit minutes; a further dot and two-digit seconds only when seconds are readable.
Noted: 5.33
